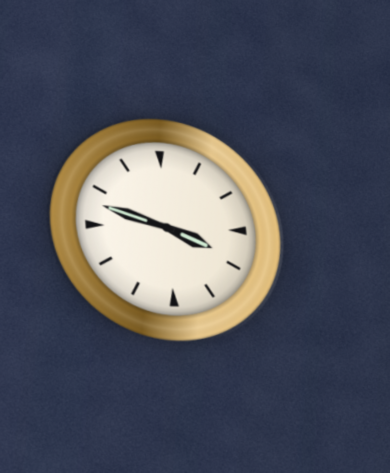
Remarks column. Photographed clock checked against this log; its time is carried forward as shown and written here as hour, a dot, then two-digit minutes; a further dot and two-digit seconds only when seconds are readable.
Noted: 3.48
